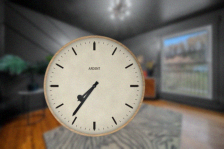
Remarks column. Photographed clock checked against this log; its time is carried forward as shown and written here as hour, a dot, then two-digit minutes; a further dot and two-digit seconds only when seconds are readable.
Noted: 7.36
